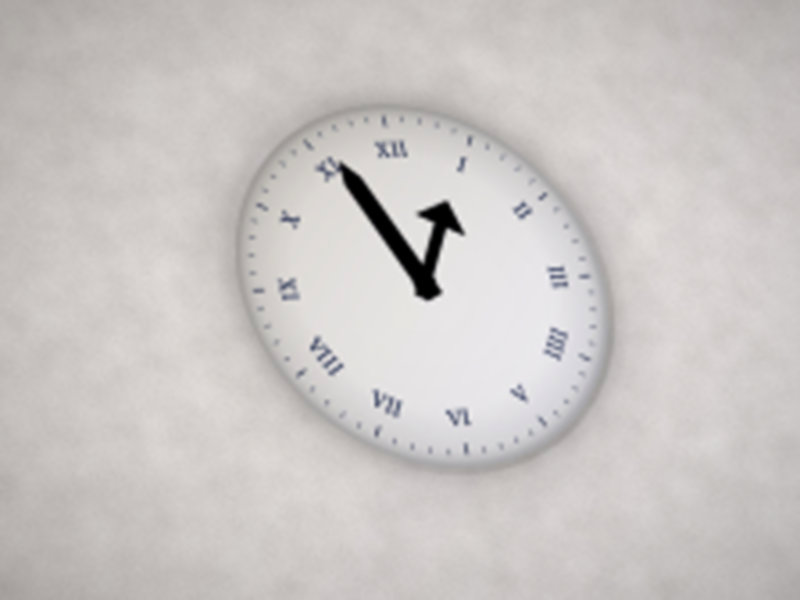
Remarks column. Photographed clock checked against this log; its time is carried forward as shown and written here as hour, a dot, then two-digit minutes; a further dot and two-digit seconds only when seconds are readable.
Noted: 12.56
